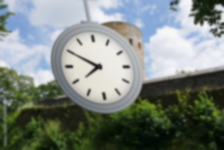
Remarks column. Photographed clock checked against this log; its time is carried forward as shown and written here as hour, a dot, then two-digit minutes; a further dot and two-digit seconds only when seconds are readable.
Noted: 7.50
